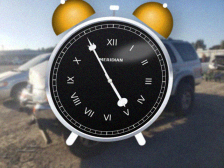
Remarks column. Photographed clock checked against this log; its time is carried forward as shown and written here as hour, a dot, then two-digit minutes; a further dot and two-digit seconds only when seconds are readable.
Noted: 4.55
